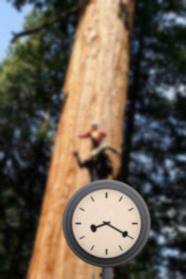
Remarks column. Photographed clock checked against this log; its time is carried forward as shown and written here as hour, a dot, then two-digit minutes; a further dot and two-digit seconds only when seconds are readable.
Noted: 8.20
